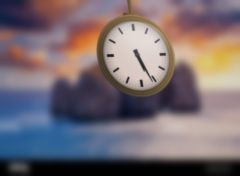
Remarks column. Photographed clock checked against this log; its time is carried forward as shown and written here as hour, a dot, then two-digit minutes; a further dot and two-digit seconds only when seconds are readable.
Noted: 5.26
